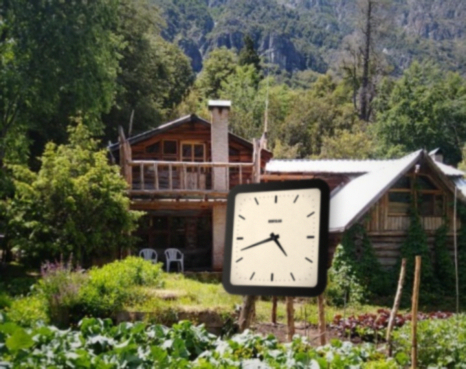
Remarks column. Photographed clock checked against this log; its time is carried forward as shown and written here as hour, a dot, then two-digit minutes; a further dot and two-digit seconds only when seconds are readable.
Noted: 4.42
